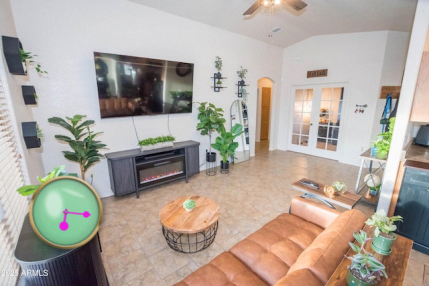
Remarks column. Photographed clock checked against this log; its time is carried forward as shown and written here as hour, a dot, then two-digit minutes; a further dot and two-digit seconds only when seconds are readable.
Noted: 6.16
